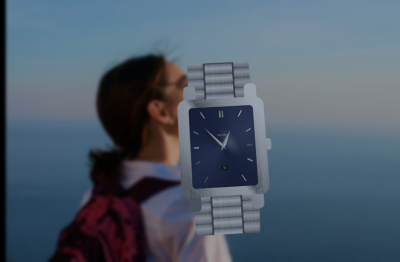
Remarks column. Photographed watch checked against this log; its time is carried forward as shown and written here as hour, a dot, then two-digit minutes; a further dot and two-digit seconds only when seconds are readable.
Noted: 12.53
